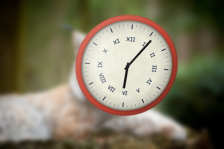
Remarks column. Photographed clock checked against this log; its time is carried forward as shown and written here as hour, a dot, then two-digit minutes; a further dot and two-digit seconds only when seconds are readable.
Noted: 6.06
